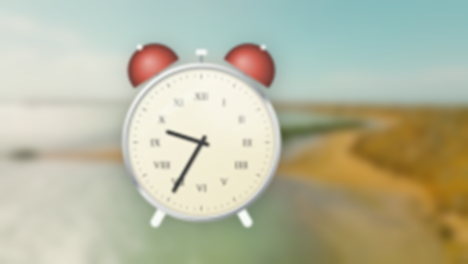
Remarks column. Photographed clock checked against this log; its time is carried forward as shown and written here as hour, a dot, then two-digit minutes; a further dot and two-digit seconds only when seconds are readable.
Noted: 9.35
